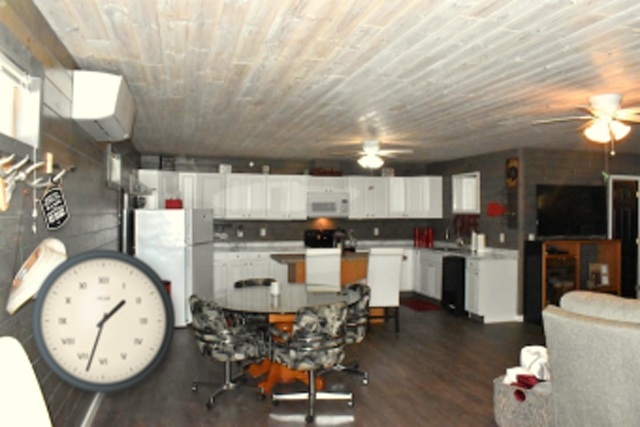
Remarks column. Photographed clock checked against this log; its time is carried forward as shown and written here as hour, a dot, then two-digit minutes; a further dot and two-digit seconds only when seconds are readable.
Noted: 1.33
